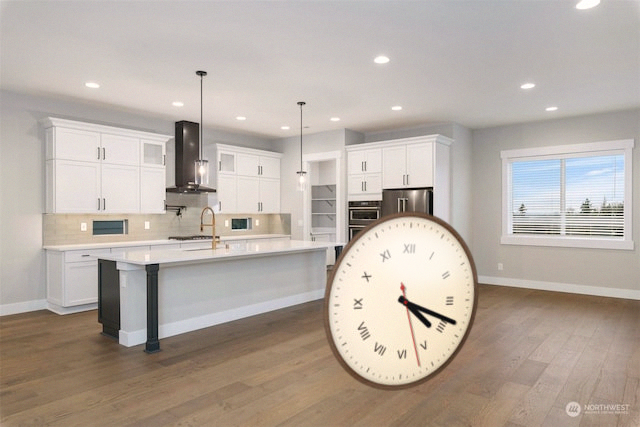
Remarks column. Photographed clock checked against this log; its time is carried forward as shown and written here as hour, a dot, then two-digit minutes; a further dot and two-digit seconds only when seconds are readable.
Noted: 4.18.27
